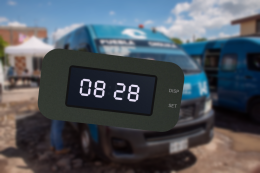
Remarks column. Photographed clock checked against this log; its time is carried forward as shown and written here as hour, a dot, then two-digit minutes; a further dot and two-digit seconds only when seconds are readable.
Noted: 8.28
